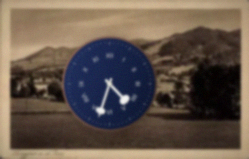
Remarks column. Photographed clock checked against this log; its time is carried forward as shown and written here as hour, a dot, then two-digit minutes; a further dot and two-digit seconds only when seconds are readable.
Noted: 4.33
